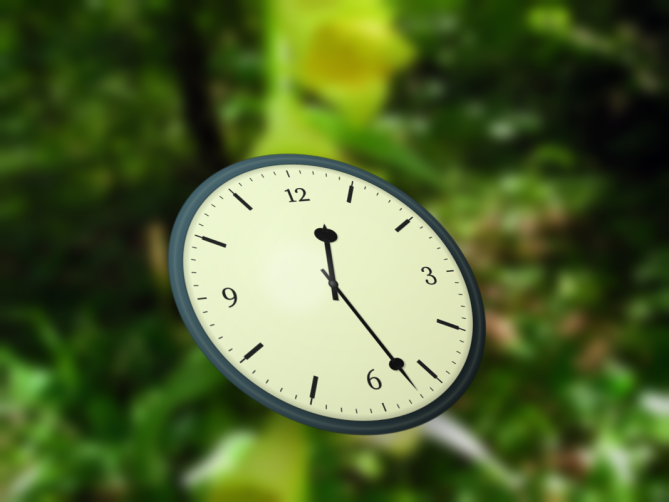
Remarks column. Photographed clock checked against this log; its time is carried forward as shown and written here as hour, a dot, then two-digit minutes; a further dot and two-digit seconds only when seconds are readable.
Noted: 12.27
